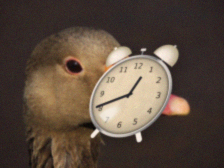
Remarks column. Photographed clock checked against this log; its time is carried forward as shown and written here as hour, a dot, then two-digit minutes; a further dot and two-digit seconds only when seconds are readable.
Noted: 12.41
